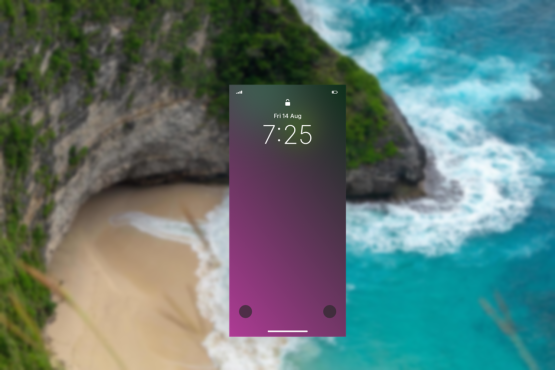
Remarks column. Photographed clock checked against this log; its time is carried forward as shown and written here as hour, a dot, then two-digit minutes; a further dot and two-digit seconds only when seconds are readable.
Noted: 7.25
